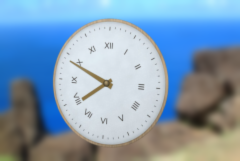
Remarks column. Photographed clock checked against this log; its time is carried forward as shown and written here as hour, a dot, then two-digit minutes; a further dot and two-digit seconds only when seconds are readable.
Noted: 7.49
